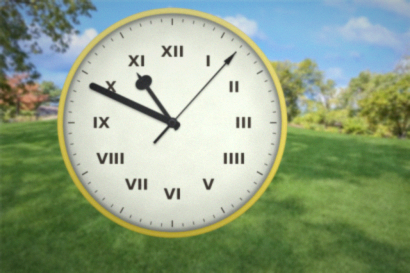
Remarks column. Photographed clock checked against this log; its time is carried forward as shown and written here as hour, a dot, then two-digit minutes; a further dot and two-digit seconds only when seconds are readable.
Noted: 10.49.07
